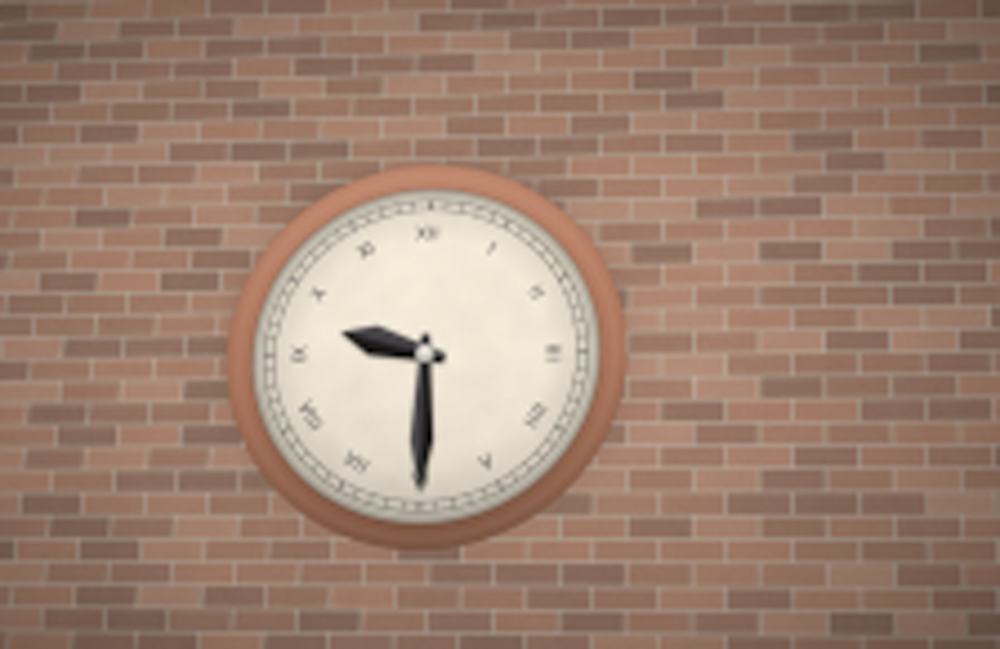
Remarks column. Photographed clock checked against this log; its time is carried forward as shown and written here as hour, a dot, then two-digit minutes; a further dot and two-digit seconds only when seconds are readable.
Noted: 9.30
